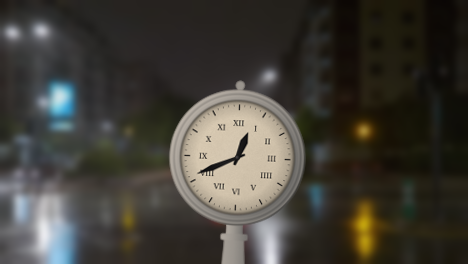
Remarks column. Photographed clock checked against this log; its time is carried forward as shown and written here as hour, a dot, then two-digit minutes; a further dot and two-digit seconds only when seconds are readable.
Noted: 12.41
